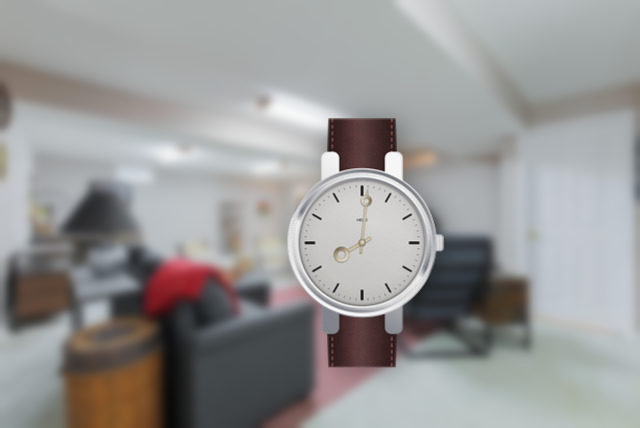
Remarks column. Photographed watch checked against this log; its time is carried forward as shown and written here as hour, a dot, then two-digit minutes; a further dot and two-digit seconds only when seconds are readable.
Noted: 8.01
